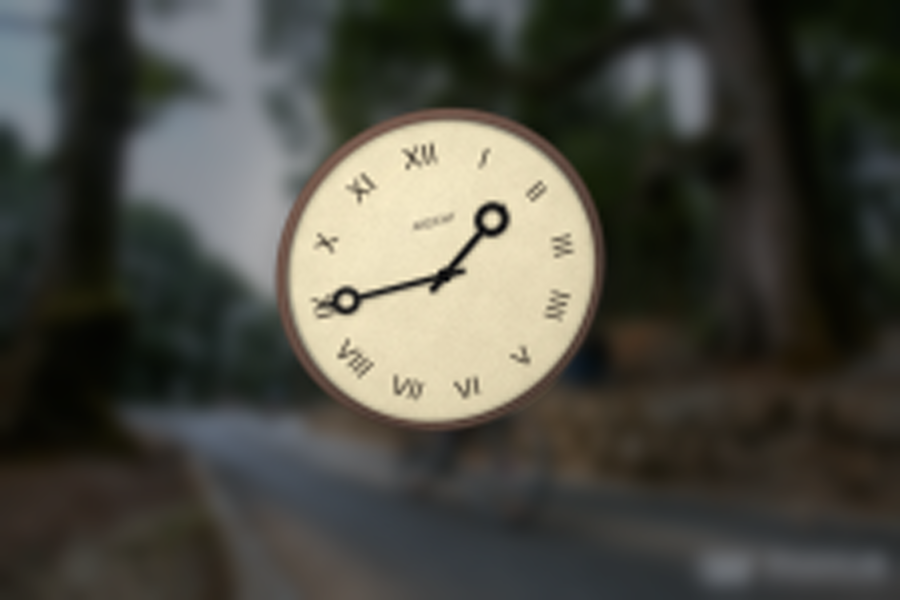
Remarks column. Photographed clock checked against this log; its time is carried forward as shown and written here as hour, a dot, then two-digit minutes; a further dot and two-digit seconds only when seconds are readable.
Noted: 1.45
